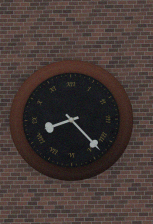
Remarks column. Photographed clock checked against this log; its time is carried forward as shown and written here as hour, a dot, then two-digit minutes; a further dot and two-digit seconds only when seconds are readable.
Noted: 8.23
